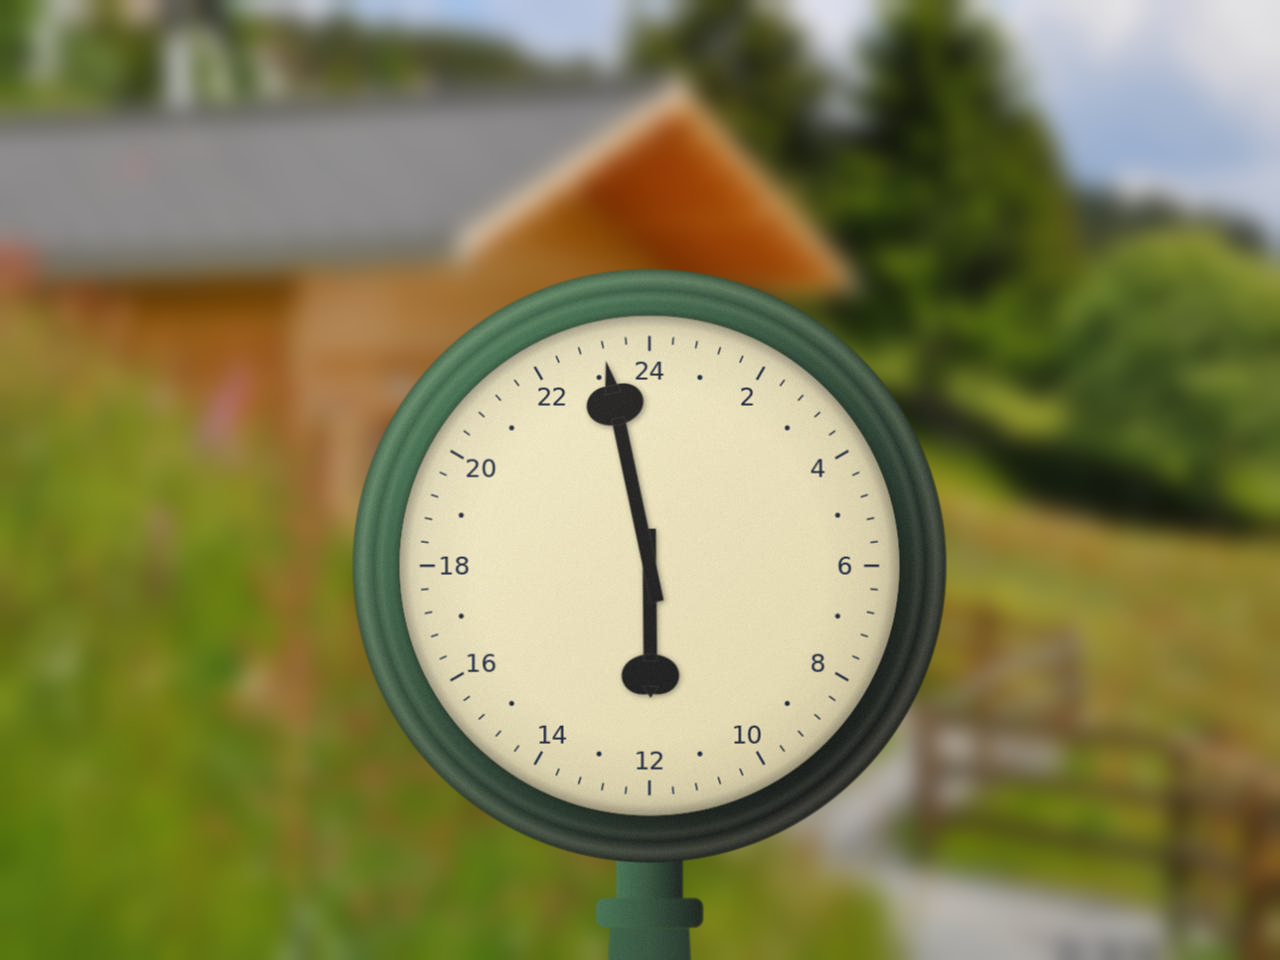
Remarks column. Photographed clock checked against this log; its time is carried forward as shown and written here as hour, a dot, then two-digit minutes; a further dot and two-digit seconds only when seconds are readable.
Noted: 11.58
